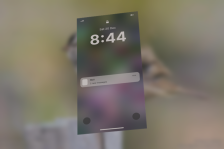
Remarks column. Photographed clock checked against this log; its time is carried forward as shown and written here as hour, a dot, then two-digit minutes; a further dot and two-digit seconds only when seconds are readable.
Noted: 8.44
